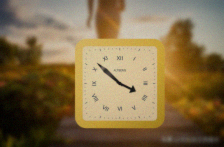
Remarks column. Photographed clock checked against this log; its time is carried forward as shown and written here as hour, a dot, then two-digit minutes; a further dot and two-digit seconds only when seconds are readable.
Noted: 3.52
